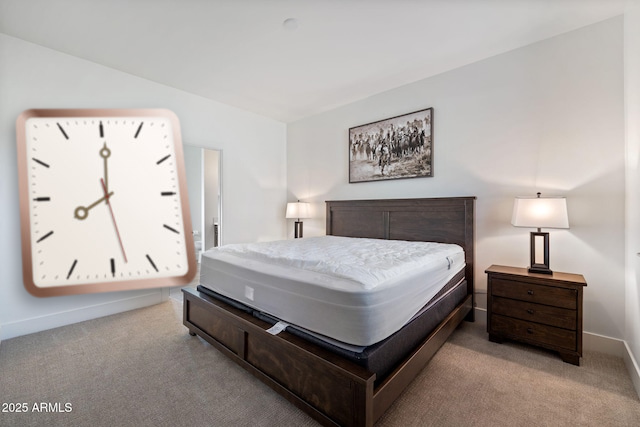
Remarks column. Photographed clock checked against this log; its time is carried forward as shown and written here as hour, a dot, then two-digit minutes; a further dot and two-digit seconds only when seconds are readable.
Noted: 8.00.28
